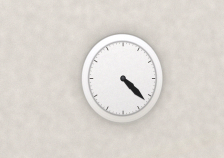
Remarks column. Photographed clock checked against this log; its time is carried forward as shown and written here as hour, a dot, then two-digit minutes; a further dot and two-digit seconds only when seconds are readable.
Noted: 4.22
